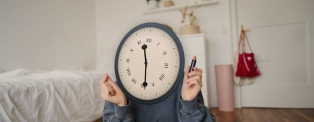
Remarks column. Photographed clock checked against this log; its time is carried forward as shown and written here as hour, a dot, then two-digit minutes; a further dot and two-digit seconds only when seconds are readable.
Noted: 11.29
